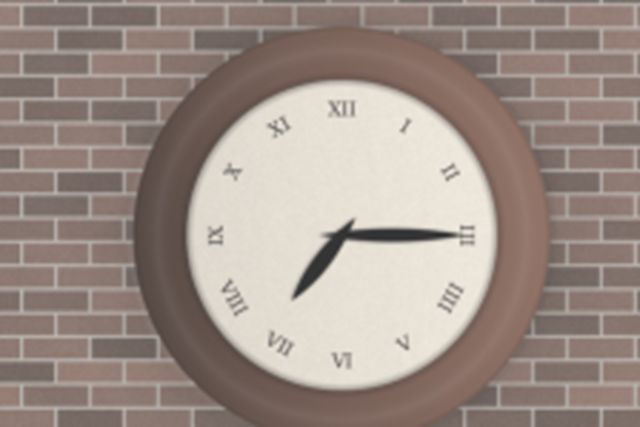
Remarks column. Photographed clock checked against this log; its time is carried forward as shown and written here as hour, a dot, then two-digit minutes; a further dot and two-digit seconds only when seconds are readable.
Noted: 7.15
